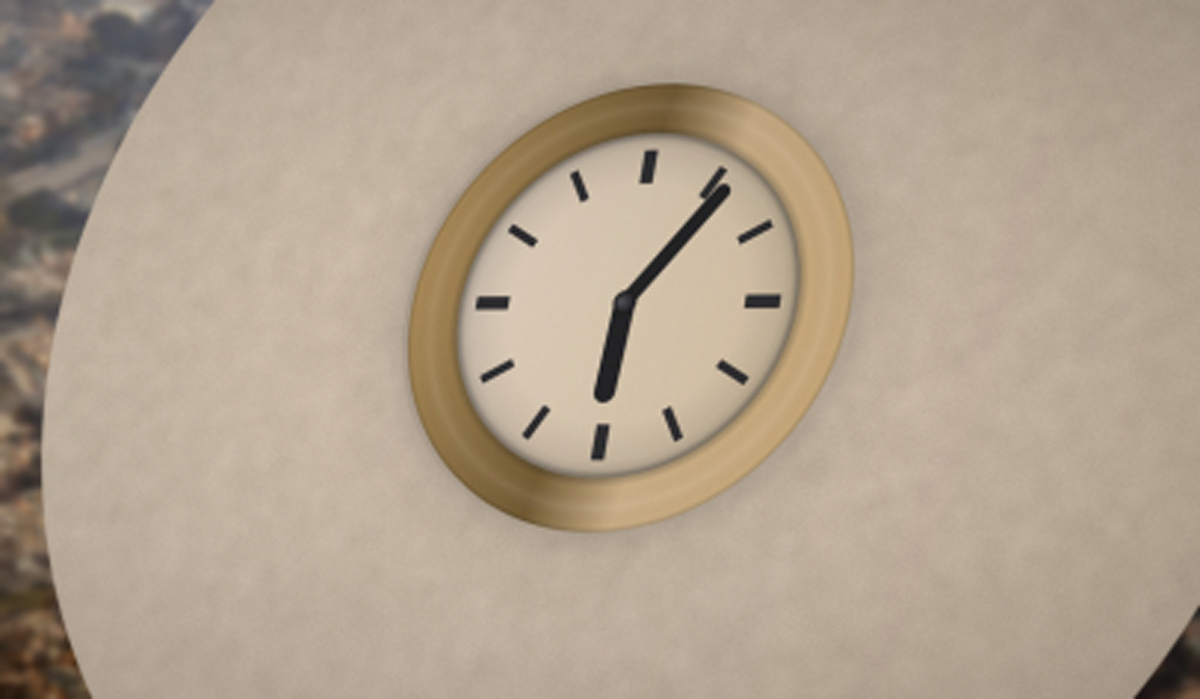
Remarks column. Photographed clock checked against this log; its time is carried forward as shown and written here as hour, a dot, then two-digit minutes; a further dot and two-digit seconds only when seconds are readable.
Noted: 6.06
